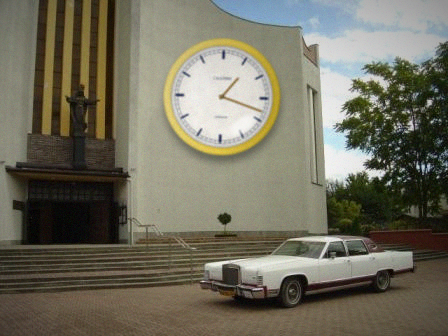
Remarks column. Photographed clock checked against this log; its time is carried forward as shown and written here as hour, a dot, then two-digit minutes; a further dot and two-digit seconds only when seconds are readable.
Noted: 1.18
